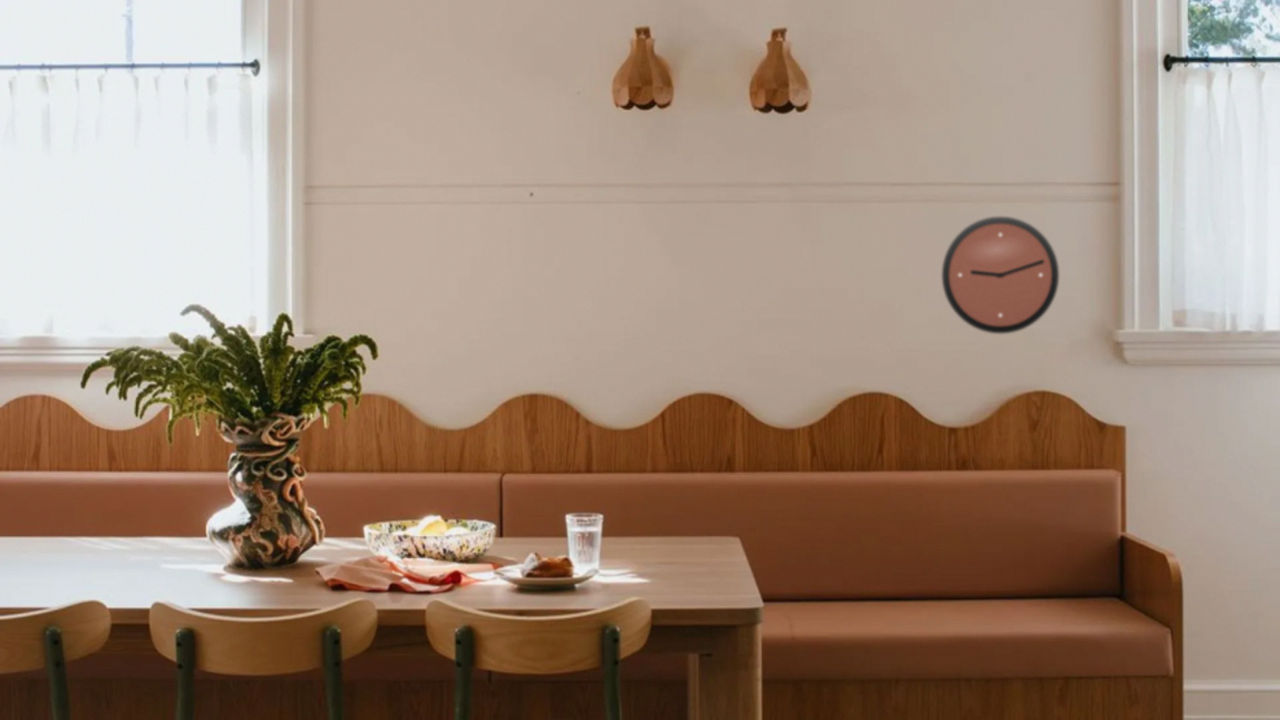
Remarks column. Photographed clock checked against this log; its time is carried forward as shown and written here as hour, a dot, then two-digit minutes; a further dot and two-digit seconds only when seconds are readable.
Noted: 9.12
